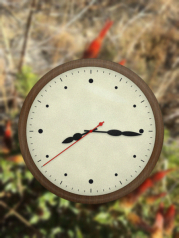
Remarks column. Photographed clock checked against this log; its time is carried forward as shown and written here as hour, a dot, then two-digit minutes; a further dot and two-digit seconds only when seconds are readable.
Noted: 8.15.39
